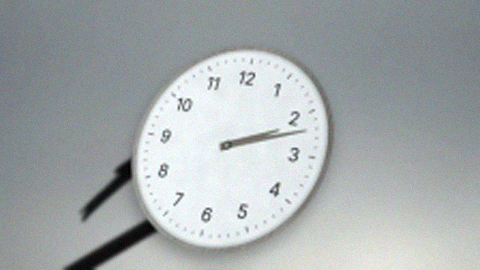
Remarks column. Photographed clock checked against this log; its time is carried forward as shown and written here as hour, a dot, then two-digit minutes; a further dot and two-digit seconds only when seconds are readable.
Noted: 2.12
